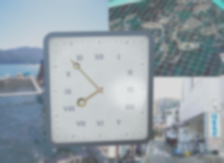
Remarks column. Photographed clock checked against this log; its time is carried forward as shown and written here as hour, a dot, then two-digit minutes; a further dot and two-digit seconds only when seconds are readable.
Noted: 7.53
